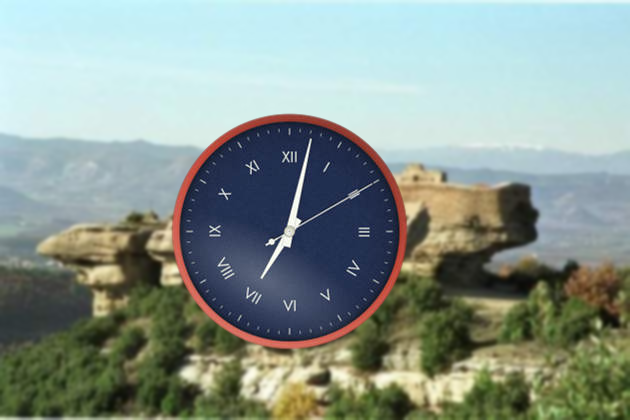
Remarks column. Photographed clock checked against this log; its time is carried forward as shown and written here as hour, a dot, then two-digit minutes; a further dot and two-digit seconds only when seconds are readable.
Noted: 7.02.10
